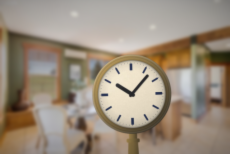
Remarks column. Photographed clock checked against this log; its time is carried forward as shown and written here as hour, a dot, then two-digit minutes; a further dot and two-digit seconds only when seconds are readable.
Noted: 10.07
